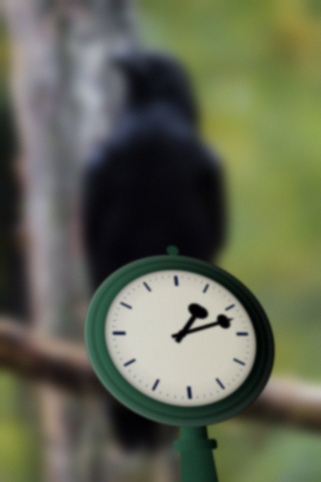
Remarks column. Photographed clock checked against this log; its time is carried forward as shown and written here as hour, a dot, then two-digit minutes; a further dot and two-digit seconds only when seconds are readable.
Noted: 1.12
